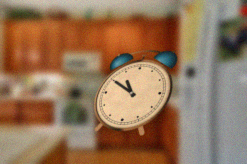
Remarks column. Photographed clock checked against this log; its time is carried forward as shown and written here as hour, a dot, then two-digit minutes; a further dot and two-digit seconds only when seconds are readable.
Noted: 10.50
